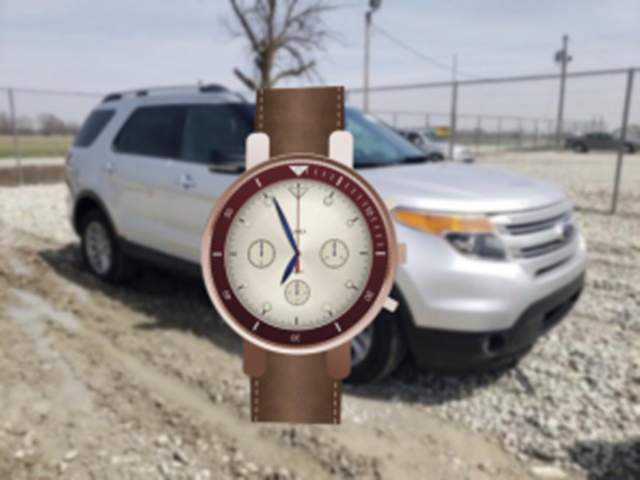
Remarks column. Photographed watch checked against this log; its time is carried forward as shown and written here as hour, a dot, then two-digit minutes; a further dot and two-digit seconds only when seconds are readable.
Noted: 6.56
